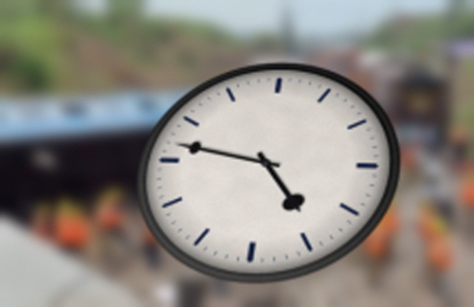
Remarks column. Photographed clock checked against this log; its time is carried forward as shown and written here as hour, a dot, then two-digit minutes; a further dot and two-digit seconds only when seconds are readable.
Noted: 4.47
